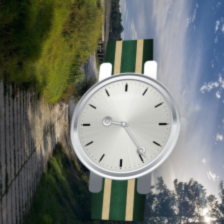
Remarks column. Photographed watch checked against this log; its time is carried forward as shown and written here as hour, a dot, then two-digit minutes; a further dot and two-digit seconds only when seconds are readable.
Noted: 9.24
